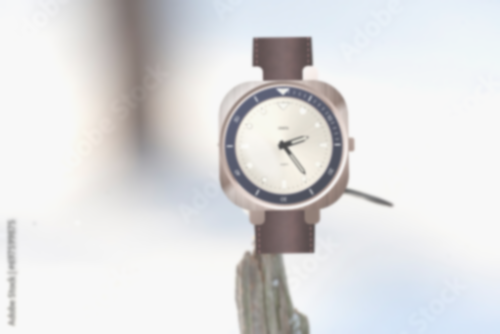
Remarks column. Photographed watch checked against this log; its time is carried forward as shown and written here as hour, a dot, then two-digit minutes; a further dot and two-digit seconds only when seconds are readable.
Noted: 2.24
